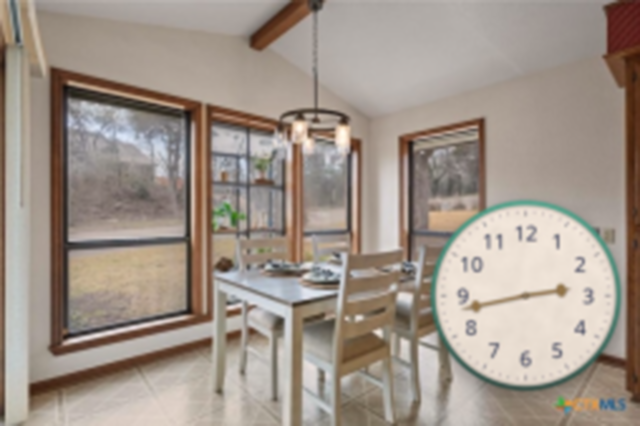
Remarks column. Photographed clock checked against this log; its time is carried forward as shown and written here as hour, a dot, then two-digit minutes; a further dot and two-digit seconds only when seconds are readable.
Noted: 2.43
